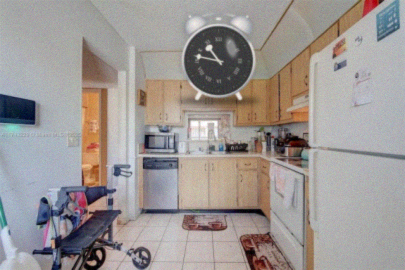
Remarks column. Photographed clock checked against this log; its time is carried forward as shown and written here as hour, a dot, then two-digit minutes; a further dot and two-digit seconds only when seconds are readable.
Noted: 10.47
